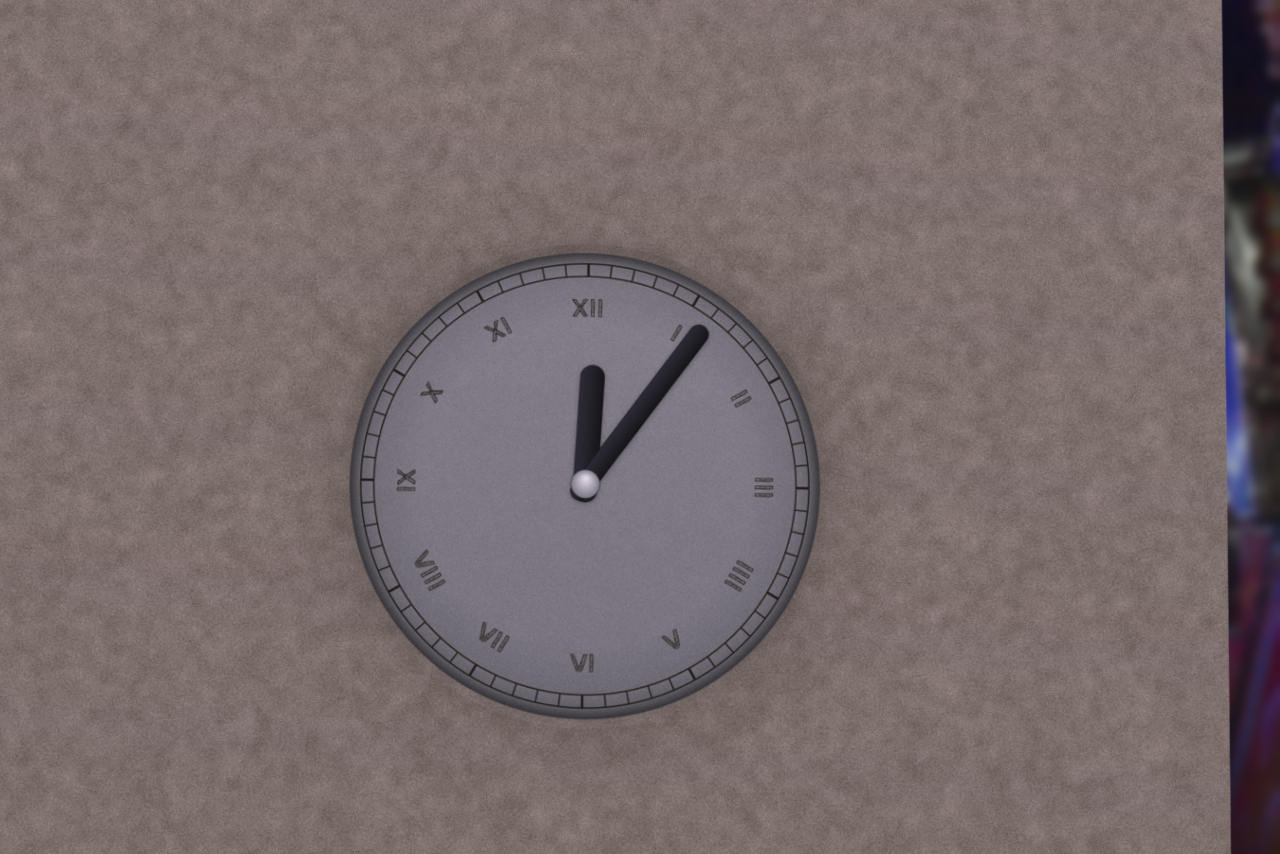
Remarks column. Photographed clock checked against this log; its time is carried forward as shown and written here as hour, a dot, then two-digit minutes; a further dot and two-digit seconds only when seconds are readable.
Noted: 12.06
